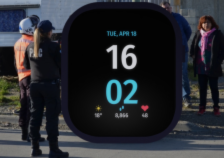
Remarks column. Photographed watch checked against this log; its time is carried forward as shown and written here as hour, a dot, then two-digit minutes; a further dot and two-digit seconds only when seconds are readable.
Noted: 16.02
